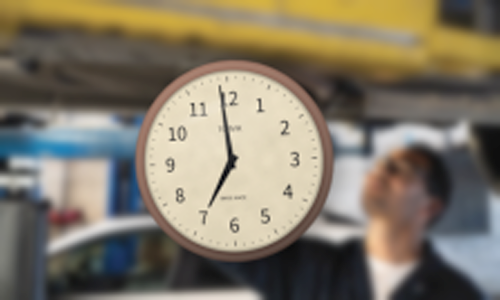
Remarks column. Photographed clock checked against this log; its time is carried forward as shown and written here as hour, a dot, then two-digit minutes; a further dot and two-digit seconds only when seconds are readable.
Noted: 6.59
